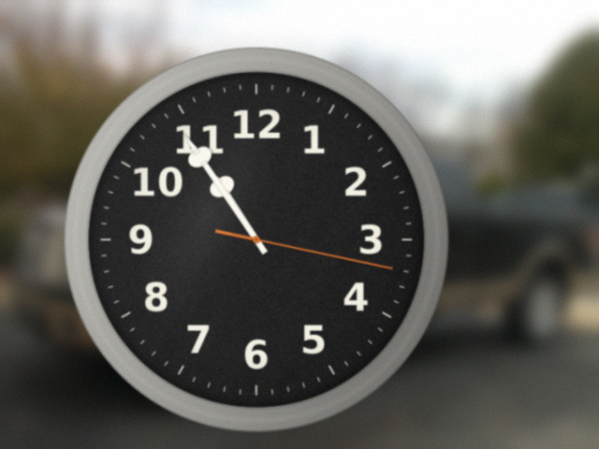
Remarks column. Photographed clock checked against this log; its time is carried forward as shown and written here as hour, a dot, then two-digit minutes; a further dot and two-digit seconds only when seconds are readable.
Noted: 10.54.17
